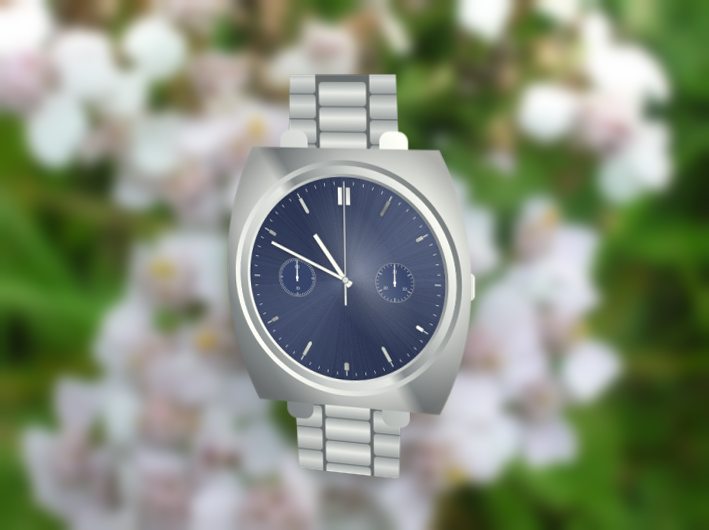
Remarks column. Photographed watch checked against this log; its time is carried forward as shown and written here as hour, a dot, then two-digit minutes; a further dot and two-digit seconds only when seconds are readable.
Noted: 10.49
